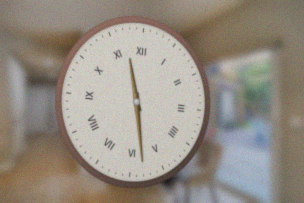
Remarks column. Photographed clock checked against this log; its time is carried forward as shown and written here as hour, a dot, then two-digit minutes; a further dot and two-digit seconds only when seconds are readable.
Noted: 11.28
